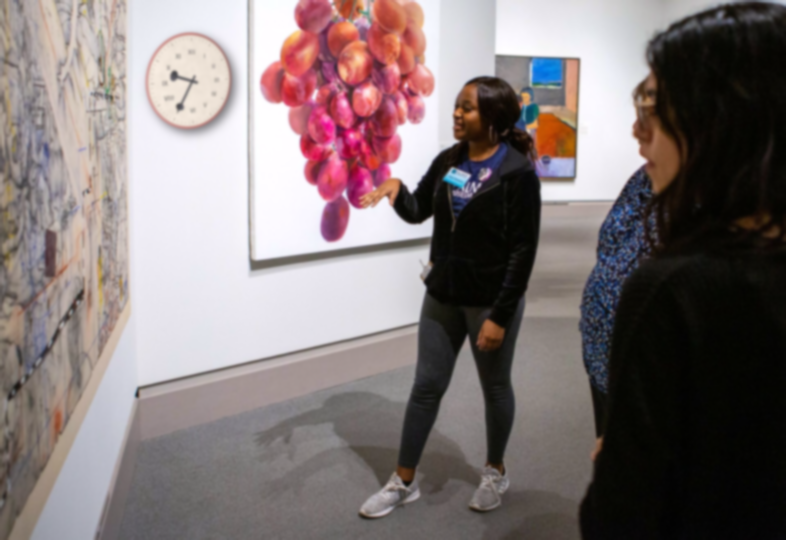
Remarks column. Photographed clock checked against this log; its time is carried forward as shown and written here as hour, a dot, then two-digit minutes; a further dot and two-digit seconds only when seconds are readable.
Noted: 9.35
